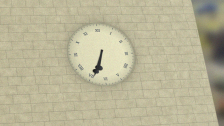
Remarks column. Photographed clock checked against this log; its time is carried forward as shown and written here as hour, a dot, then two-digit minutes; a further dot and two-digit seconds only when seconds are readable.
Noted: 6.34
